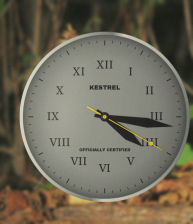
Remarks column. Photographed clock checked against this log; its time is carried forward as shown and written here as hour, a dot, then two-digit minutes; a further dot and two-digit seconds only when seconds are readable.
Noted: 4.16.20
